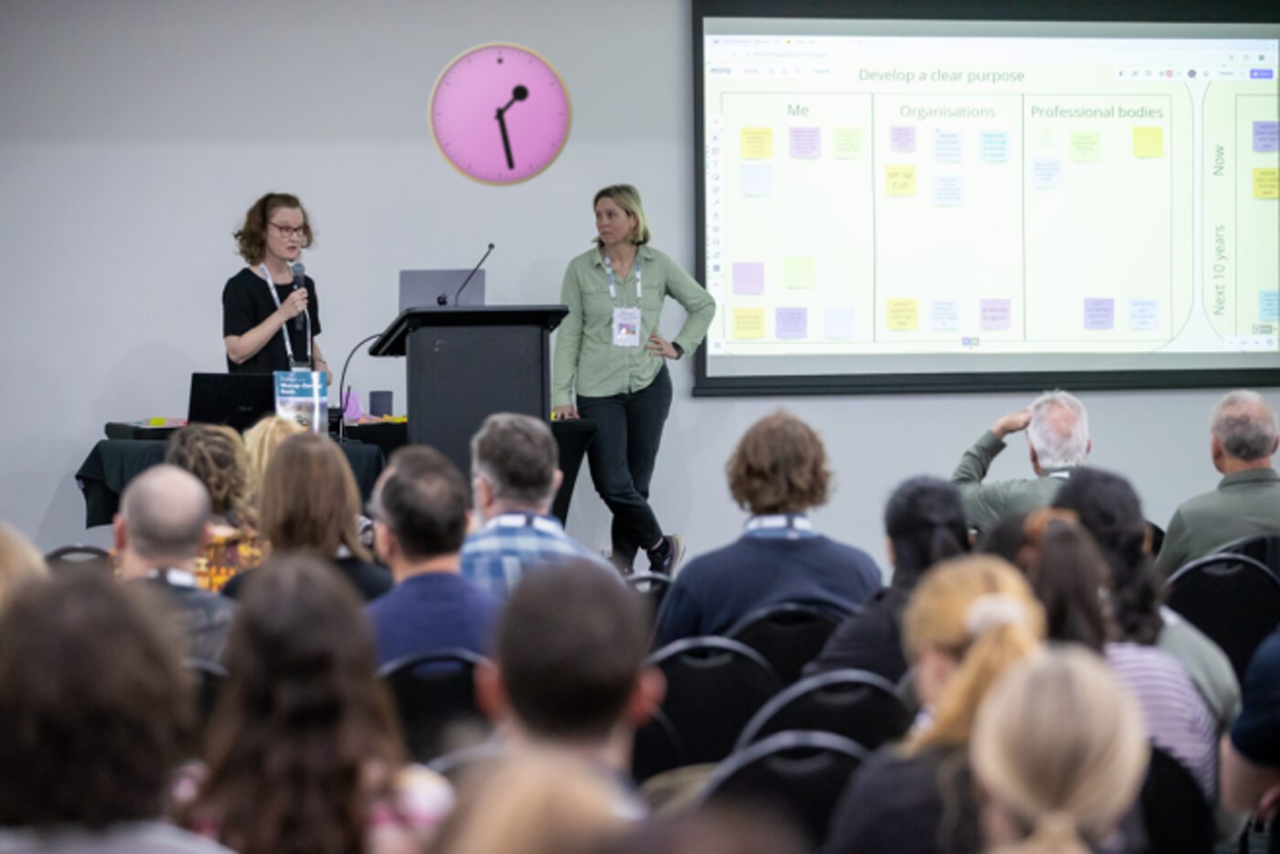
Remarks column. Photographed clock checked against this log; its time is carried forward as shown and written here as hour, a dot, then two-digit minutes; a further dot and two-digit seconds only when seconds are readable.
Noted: 1.28
